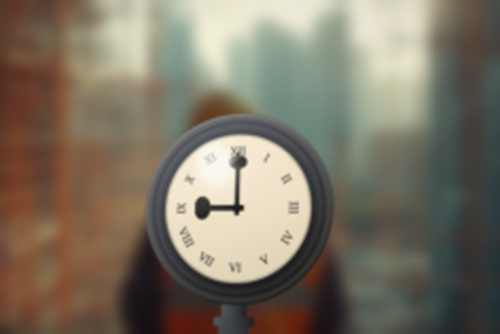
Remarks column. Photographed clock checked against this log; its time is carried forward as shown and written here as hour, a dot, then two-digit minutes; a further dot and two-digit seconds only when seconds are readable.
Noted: 9.00
